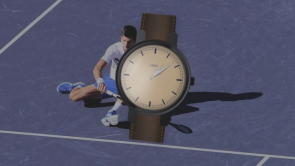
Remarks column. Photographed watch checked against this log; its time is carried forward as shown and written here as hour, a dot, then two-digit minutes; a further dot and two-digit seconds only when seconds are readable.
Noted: 1.08
